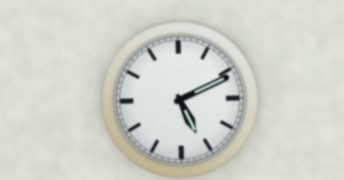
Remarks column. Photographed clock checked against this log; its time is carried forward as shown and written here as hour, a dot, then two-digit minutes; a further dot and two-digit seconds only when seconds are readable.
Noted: 5.11
